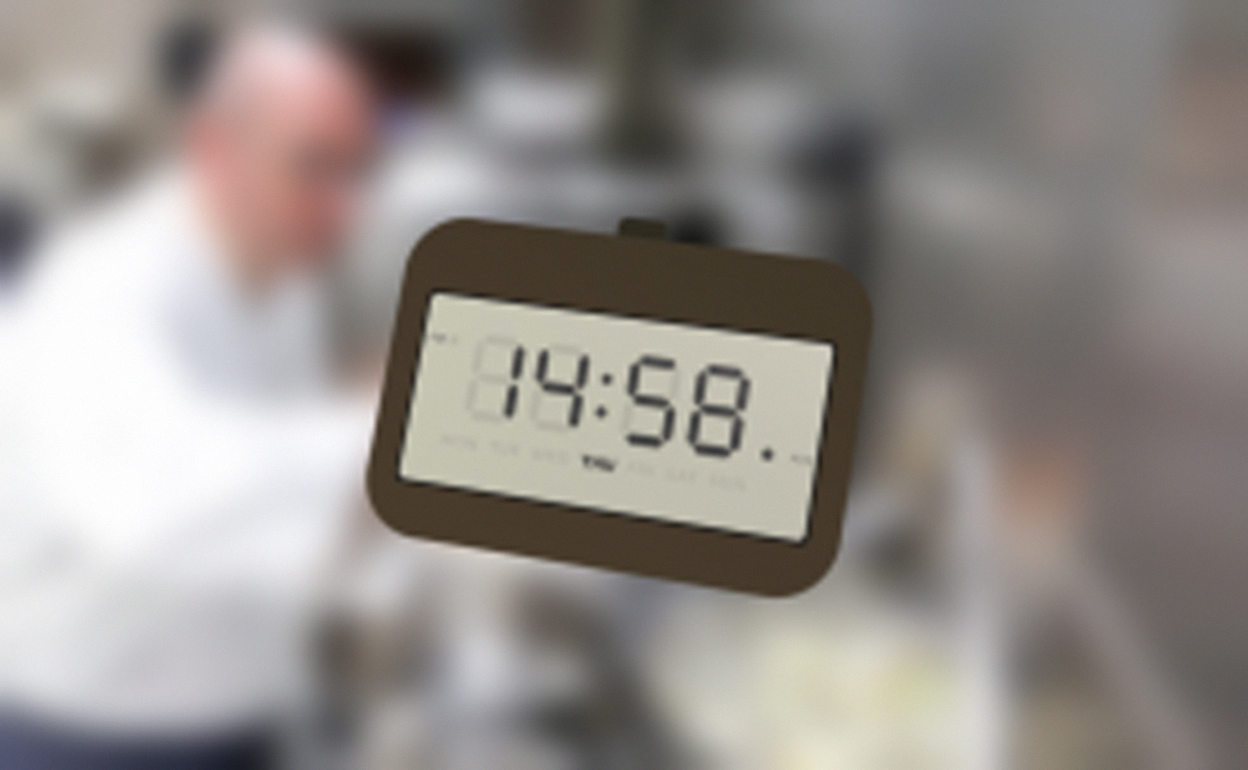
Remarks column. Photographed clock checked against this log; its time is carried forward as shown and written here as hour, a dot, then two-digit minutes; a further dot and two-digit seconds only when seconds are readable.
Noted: 14.58
